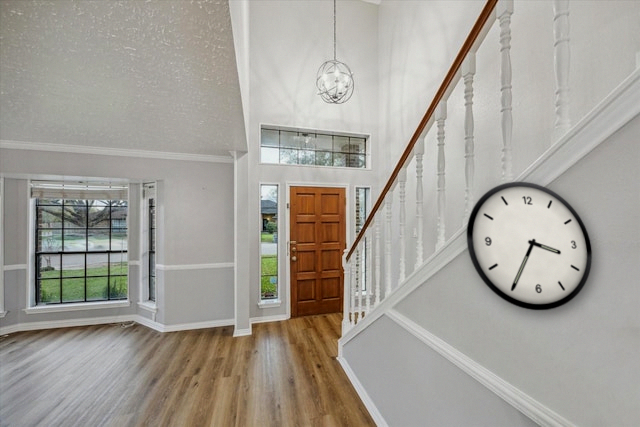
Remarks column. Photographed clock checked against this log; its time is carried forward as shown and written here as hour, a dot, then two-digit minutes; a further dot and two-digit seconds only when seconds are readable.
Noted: 3.35
